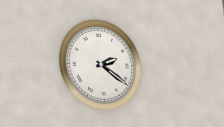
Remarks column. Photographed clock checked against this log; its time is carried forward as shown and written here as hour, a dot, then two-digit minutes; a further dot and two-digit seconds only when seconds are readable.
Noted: 2.21
